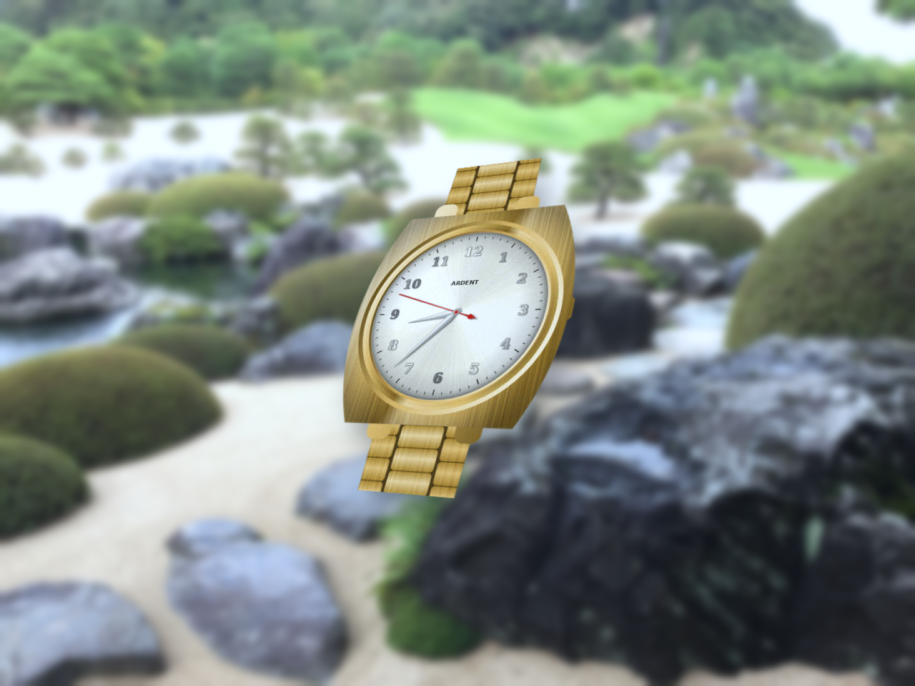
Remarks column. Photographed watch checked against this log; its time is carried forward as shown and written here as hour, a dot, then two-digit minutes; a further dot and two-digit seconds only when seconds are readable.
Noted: 8.36.48
